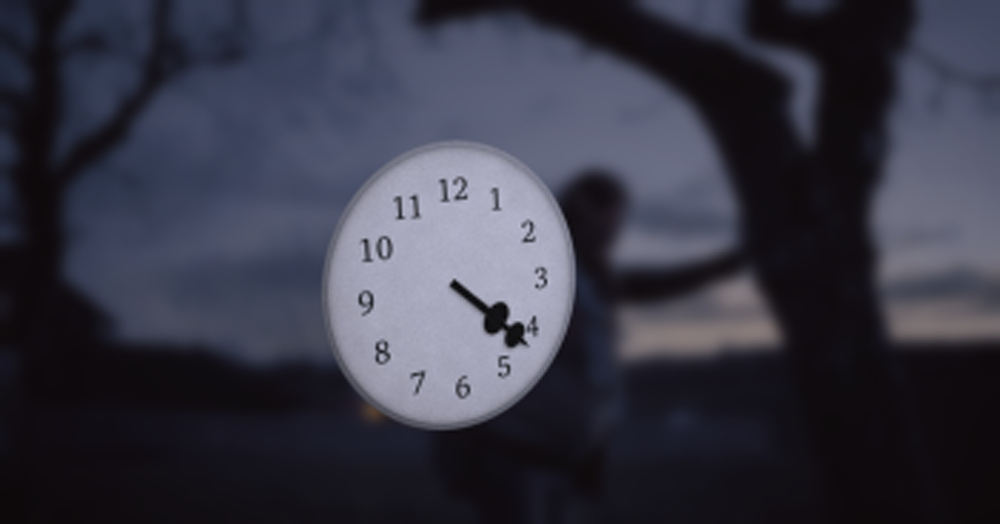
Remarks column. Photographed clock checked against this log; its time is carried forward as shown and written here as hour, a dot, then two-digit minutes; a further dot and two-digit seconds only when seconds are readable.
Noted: 4.22
